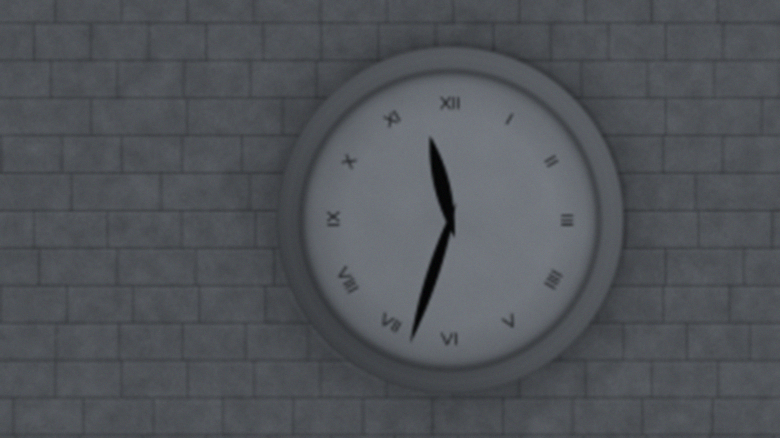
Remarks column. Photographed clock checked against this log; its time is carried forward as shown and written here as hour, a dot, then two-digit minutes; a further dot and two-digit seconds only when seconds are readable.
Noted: 11.33
